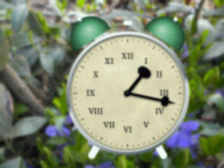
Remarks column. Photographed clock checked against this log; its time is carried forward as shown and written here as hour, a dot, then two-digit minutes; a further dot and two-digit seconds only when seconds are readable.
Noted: 1.17
